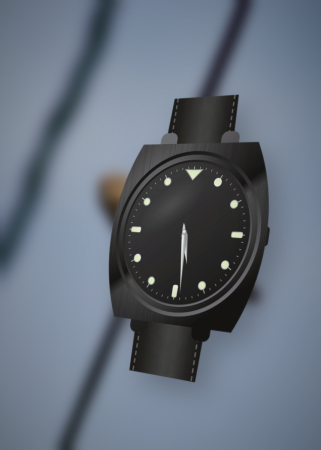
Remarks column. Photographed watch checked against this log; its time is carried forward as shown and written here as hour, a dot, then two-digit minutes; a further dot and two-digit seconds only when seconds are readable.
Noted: 5.29
